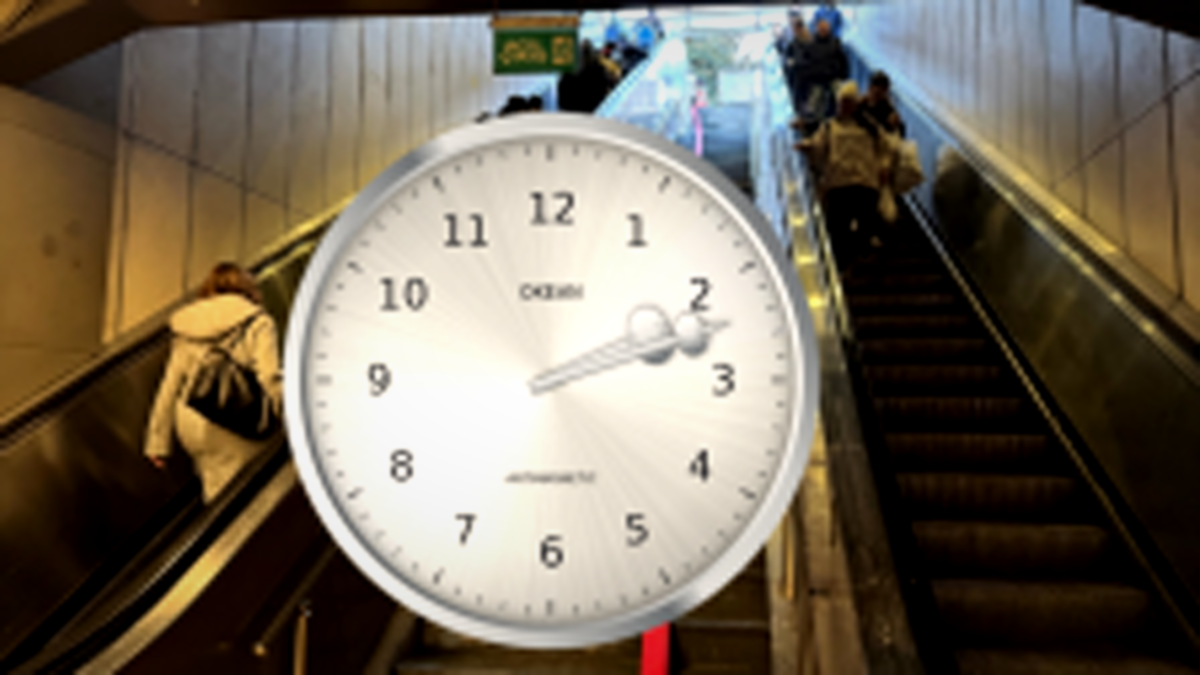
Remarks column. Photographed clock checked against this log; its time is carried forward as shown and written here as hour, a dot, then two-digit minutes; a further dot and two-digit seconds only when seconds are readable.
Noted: 2.12
